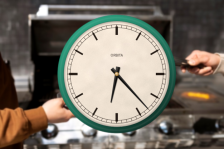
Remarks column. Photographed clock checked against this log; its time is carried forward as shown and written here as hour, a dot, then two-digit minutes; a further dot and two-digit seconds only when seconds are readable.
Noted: 6.23
